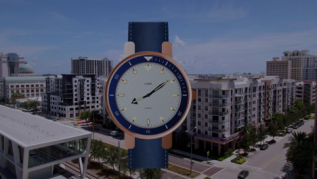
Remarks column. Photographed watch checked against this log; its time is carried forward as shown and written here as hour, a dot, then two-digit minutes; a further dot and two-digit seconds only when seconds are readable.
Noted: 8.09
